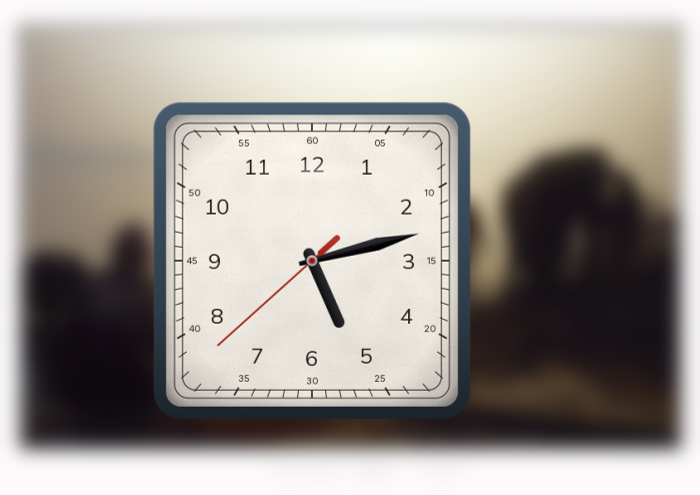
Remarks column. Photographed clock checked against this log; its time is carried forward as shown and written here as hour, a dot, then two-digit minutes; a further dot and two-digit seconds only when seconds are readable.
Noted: 5.12.38
